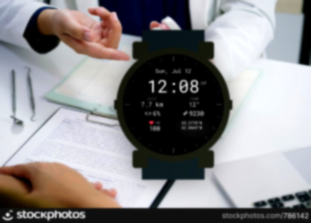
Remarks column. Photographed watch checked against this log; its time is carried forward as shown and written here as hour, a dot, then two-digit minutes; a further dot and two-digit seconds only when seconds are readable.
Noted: 12.08
